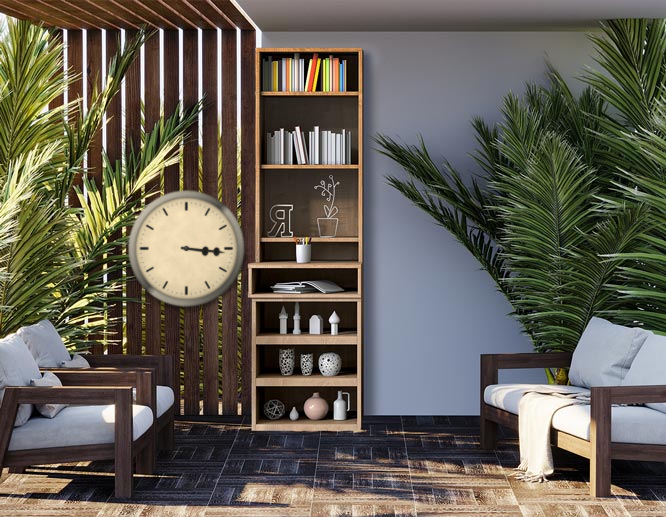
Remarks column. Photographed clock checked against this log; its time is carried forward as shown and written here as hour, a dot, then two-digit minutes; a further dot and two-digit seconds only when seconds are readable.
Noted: 3.16
